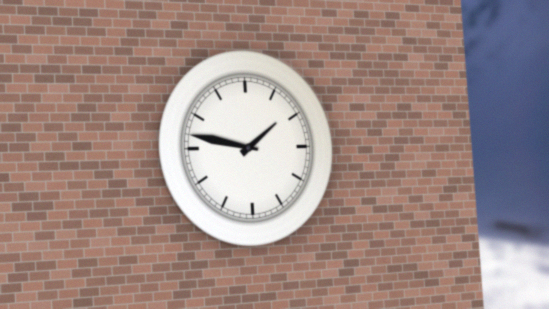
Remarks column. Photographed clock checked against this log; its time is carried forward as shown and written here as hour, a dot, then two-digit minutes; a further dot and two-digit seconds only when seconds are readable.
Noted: 1.47
